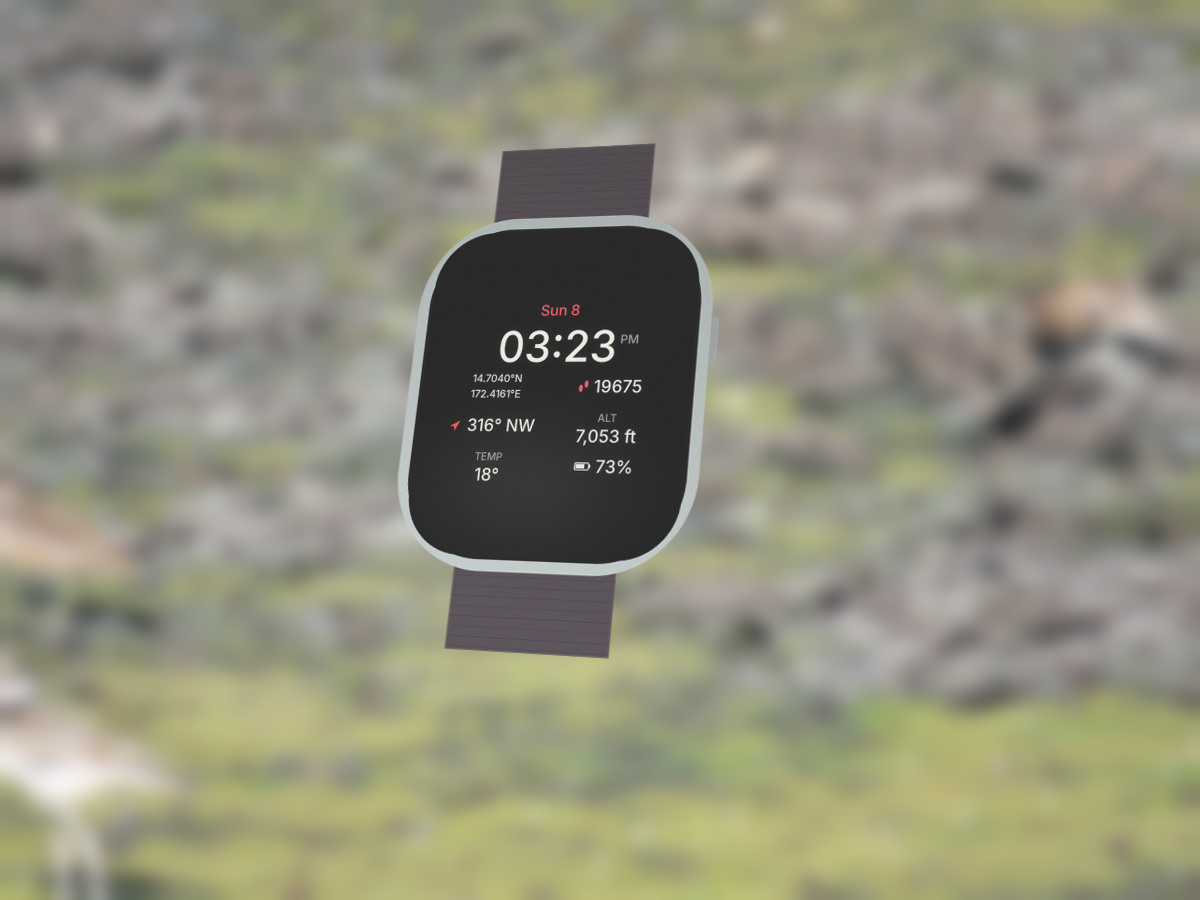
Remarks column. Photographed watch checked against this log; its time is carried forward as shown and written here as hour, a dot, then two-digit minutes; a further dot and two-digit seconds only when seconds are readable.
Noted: 3.23
